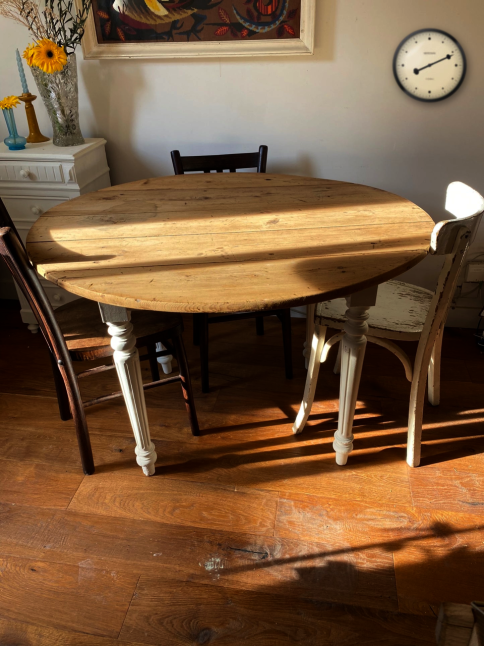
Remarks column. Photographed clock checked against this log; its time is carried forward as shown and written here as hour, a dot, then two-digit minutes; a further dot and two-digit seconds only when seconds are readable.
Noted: 8.11
